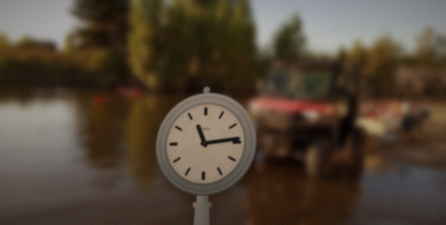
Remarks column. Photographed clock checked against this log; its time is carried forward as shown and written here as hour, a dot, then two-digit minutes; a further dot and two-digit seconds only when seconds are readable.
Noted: 11.14
